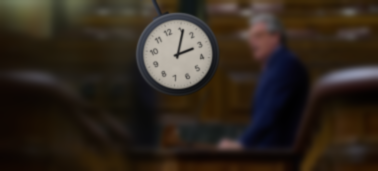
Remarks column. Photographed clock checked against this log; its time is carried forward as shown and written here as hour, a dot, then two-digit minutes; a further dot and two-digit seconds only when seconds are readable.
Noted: 3.06
